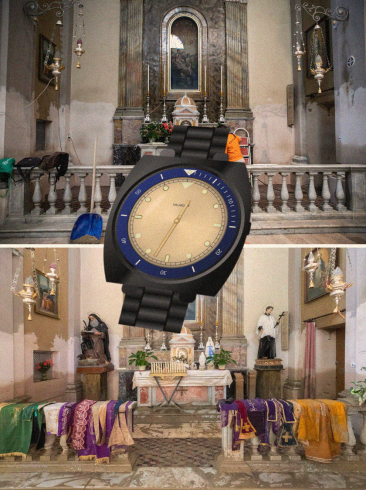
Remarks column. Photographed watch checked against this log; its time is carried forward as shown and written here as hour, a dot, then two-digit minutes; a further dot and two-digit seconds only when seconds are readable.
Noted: 12.33
